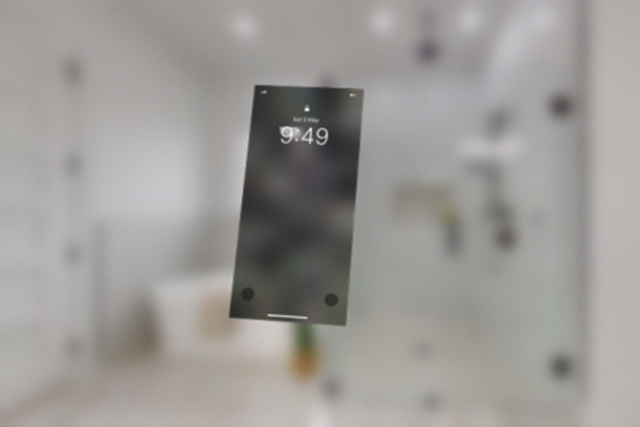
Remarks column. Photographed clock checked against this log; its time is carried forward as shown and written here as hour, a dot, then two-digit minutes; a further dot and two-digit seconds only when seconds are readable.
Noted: 9.49
